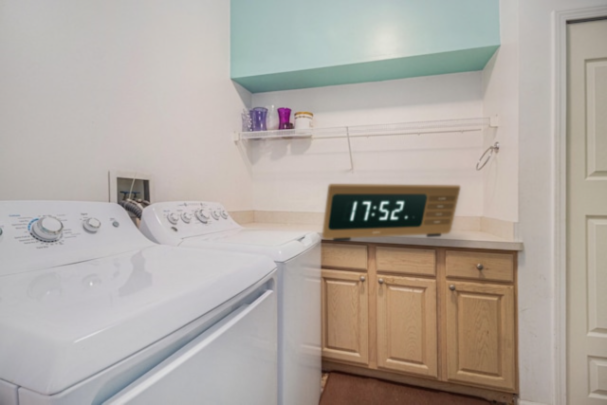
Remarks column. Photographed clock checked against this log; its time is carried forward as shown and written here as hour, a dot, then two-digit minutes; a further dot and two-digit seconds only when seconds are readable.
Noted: 17.52
